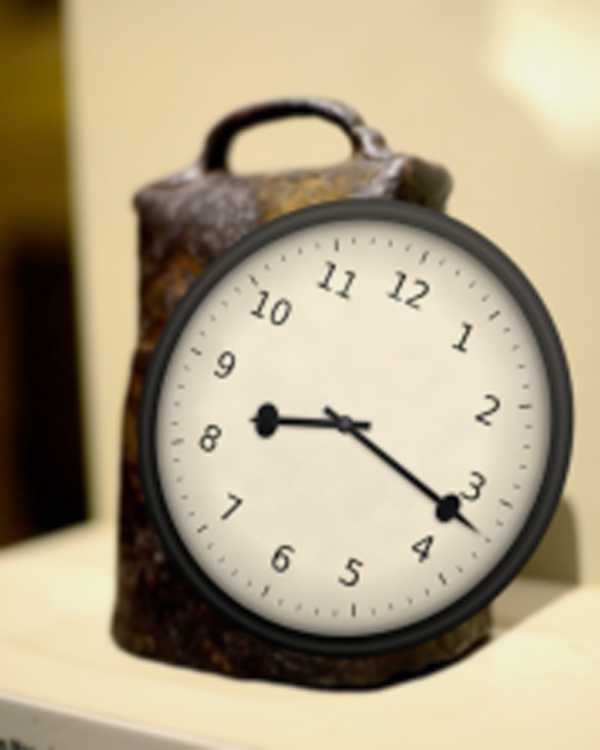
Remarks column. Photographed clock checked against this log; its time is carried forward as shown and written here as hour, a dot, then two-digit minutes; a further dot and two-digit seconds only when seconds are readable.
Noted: 8.17
